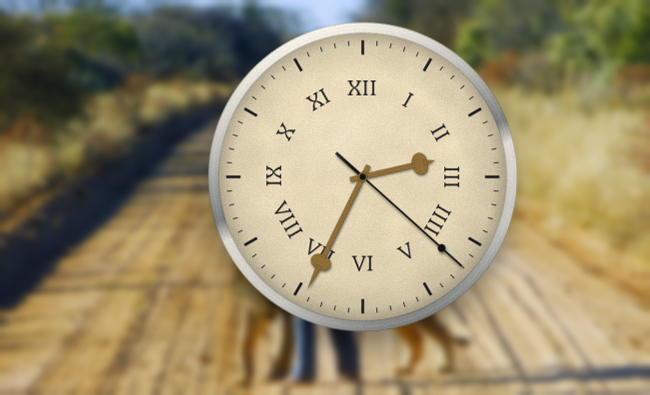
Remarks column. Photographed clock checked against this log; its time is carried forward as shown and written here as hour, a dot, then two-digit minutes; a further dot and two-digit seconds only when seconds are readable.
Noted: 2.34.22
